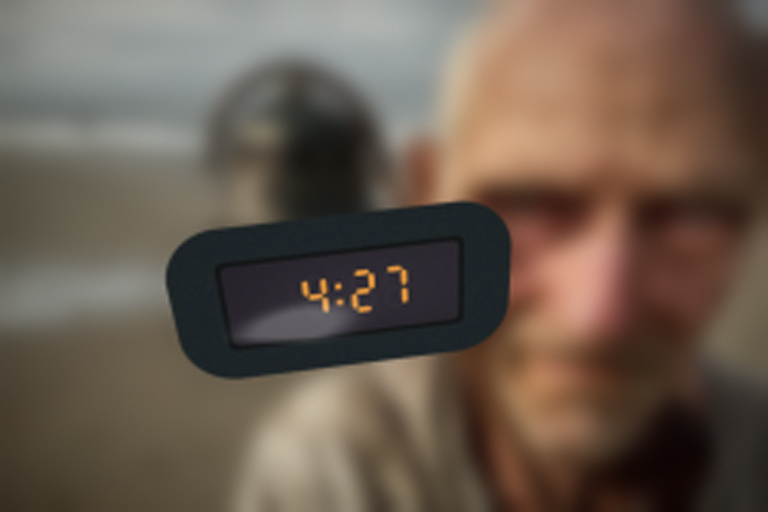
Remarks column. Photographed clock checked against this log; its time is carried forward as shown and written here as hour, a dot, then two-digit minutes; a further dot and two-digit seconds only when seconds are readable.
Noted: 4.27
